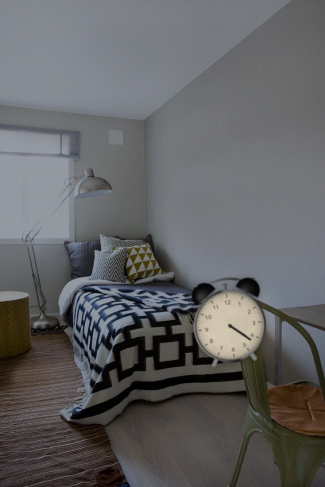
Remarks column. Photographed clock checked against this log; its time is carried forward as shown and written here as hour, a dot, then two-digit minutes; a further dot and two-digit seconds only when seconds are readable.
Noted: 4.22
